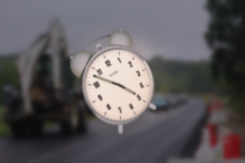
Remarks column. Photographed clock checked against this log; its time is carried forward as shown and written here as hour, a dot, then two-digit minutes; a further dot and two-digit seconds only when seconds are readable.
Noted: 4.53
